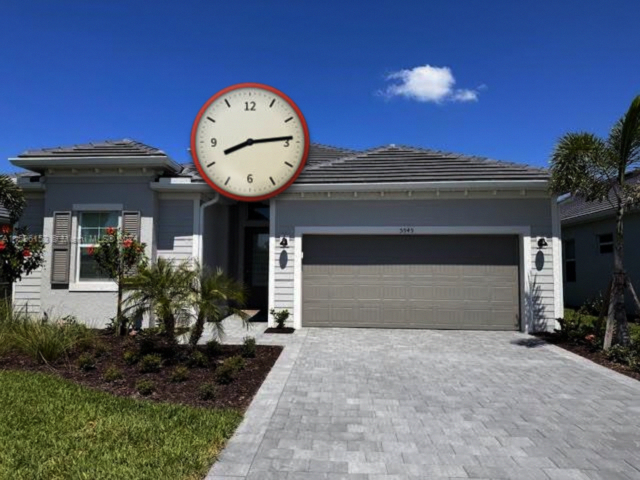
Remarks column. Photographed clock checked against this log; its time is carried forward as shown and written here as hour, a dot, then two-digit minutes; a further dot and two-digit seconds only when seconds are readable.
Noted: 8.14
